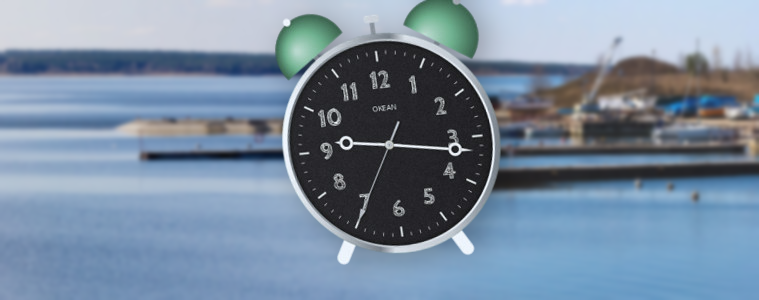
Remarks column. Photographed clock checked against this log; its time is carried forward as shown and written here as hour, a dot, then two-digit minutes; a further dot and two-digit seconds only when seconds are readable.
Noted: 9.16.35
